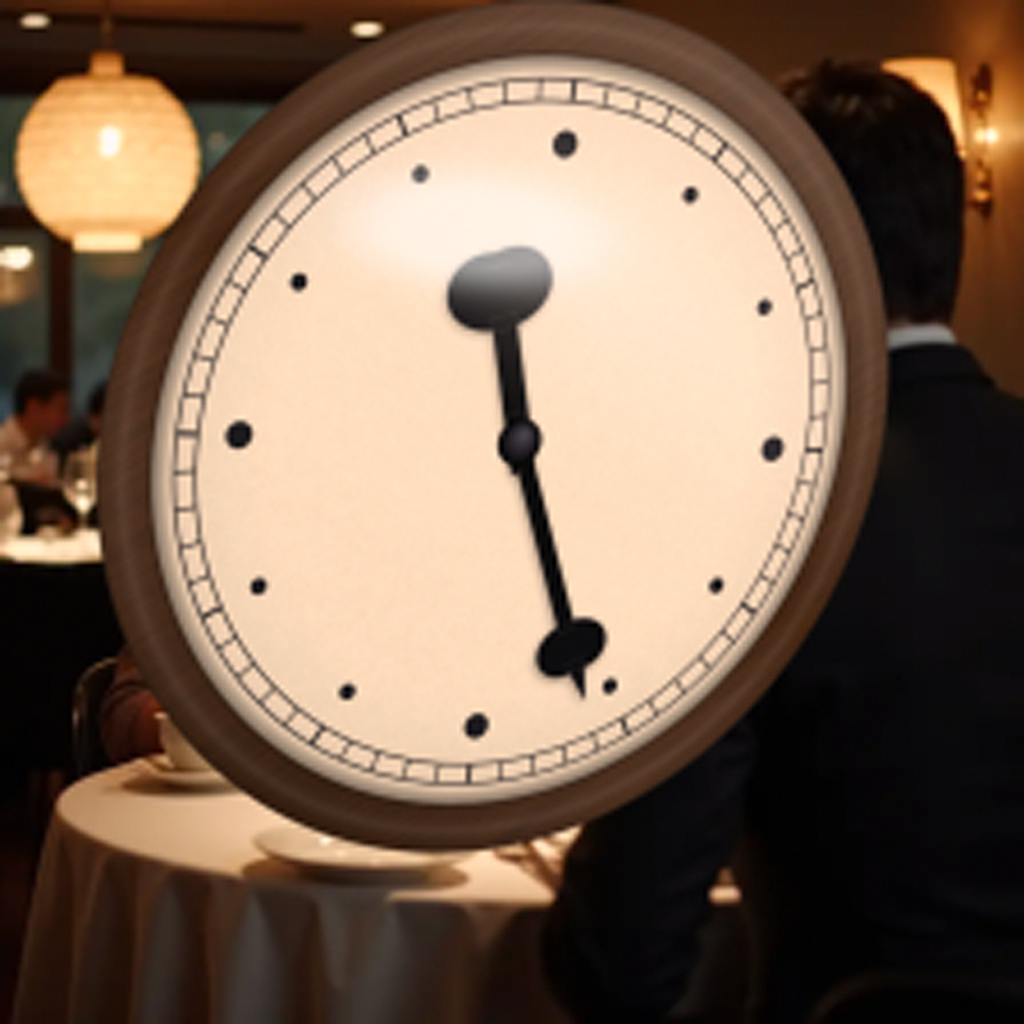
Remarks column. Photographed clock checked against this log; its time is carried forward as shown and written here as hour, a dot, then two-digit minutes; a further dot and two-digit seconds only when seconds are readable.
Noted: 11.26
